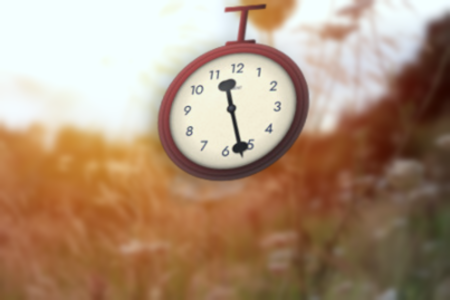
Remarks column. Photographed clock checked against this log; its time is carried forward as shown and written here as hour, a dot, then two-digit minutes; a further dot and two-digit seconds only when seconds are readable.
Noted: 11.27
